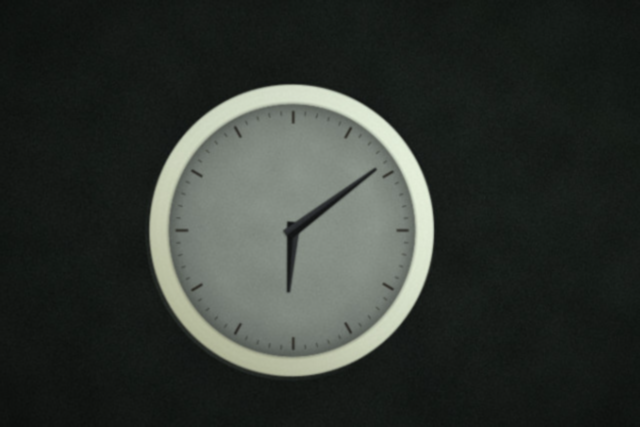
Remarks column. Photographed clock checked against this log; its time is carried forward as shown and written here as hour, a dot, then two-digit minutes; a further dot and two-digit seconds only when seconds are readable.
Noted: 6.09
